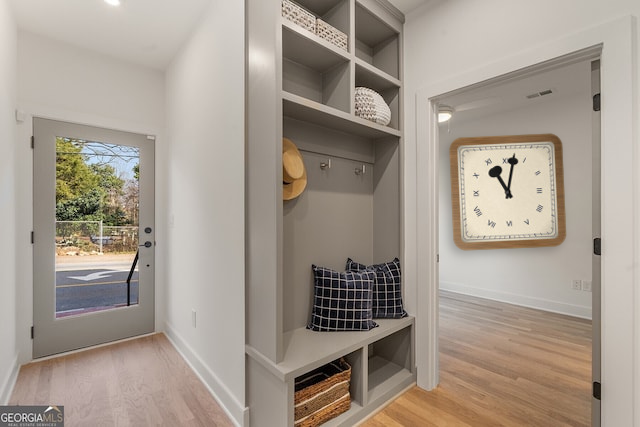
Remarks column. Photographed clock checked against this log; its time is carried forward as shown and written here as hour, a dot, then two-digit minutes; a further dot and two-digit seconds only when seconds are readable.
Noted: 11.02
